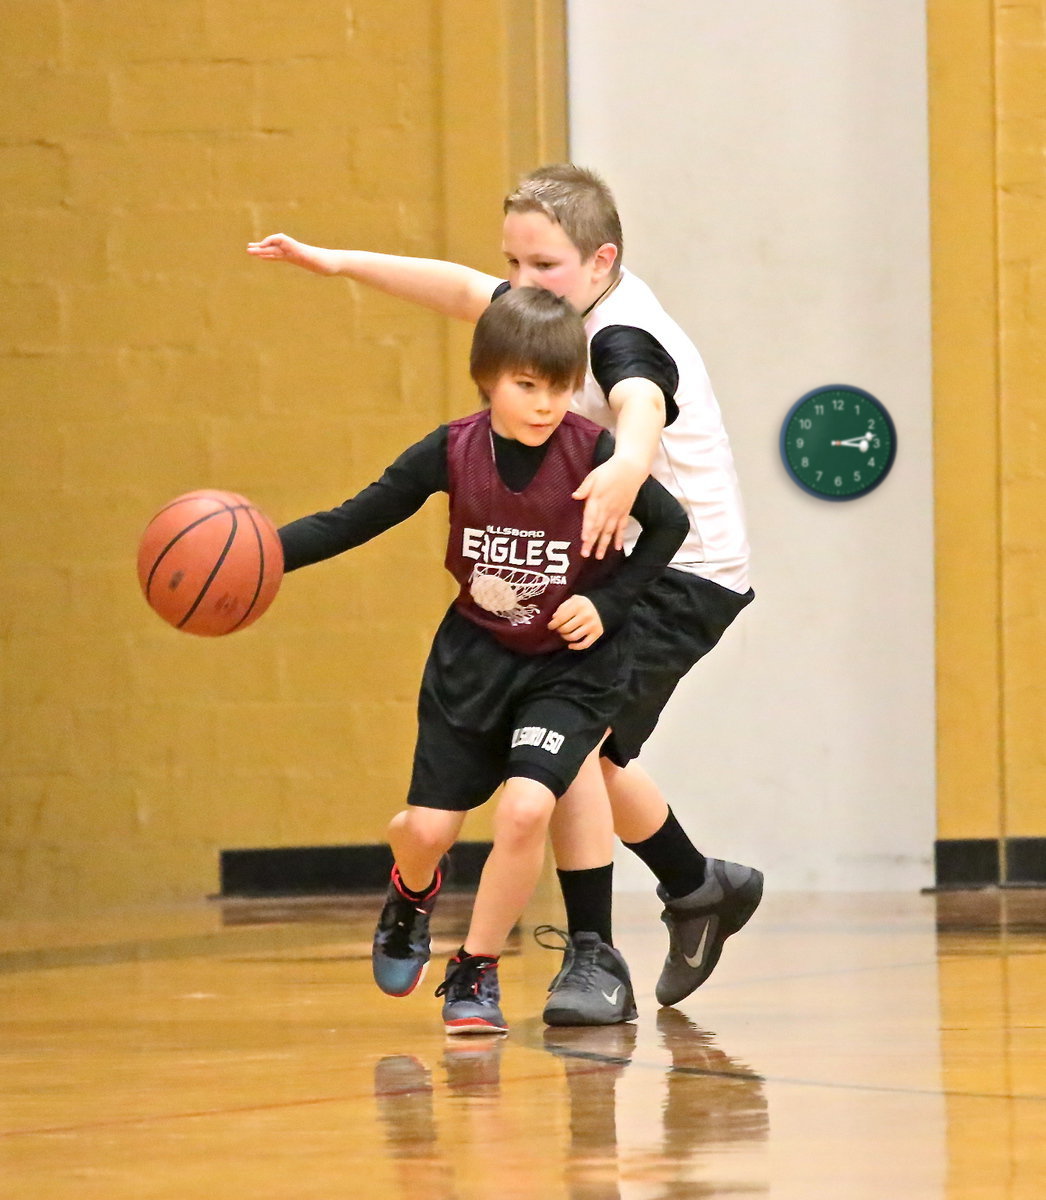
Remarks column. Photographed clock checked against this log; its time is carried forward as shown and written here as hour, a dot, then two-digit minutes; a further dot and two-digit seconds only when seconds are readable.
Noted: 3.13
